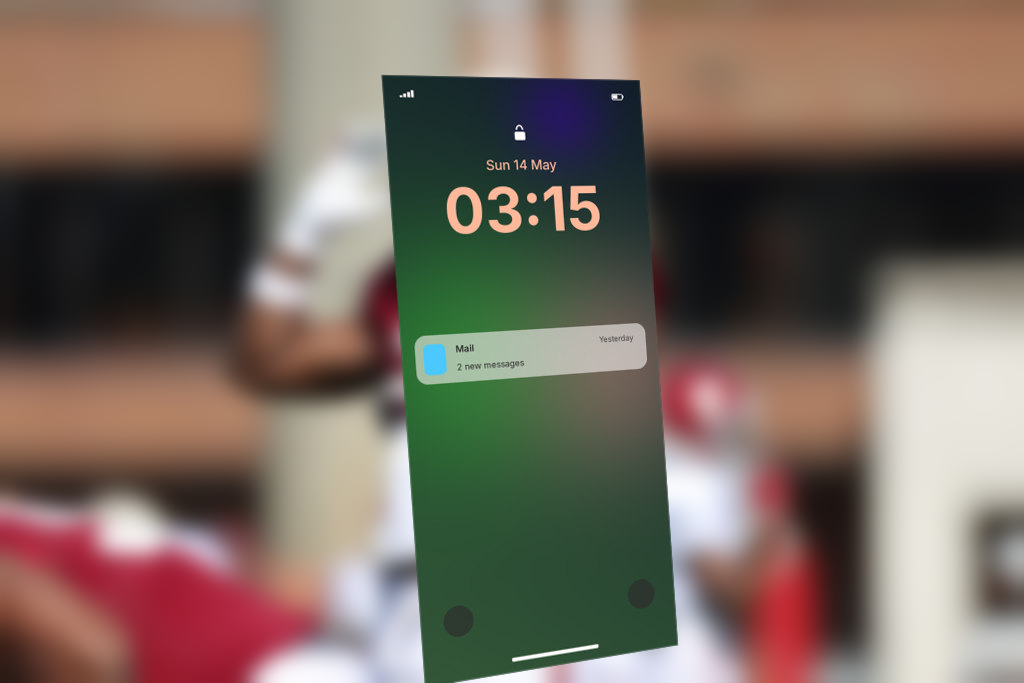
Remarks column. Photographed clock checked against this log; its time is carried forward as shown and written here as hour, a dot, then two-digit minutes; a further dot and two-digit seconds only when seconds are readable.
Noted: 3.15
